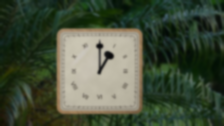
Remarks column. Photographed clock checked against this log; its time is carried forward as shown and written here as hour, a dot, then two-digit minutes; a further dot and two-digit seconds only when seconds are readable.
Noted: 1.00
